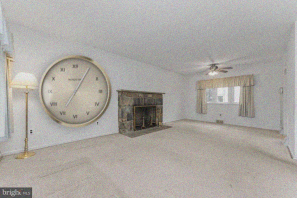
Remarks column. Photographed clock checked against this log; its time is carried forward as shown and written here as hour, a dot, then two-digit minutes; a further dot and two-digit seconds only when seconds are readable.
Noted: 7.05
